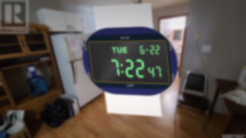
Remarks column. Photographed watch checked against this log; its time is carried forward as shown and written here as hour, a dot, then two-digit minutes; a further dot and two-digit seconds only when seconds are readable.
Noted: 7.22.47
